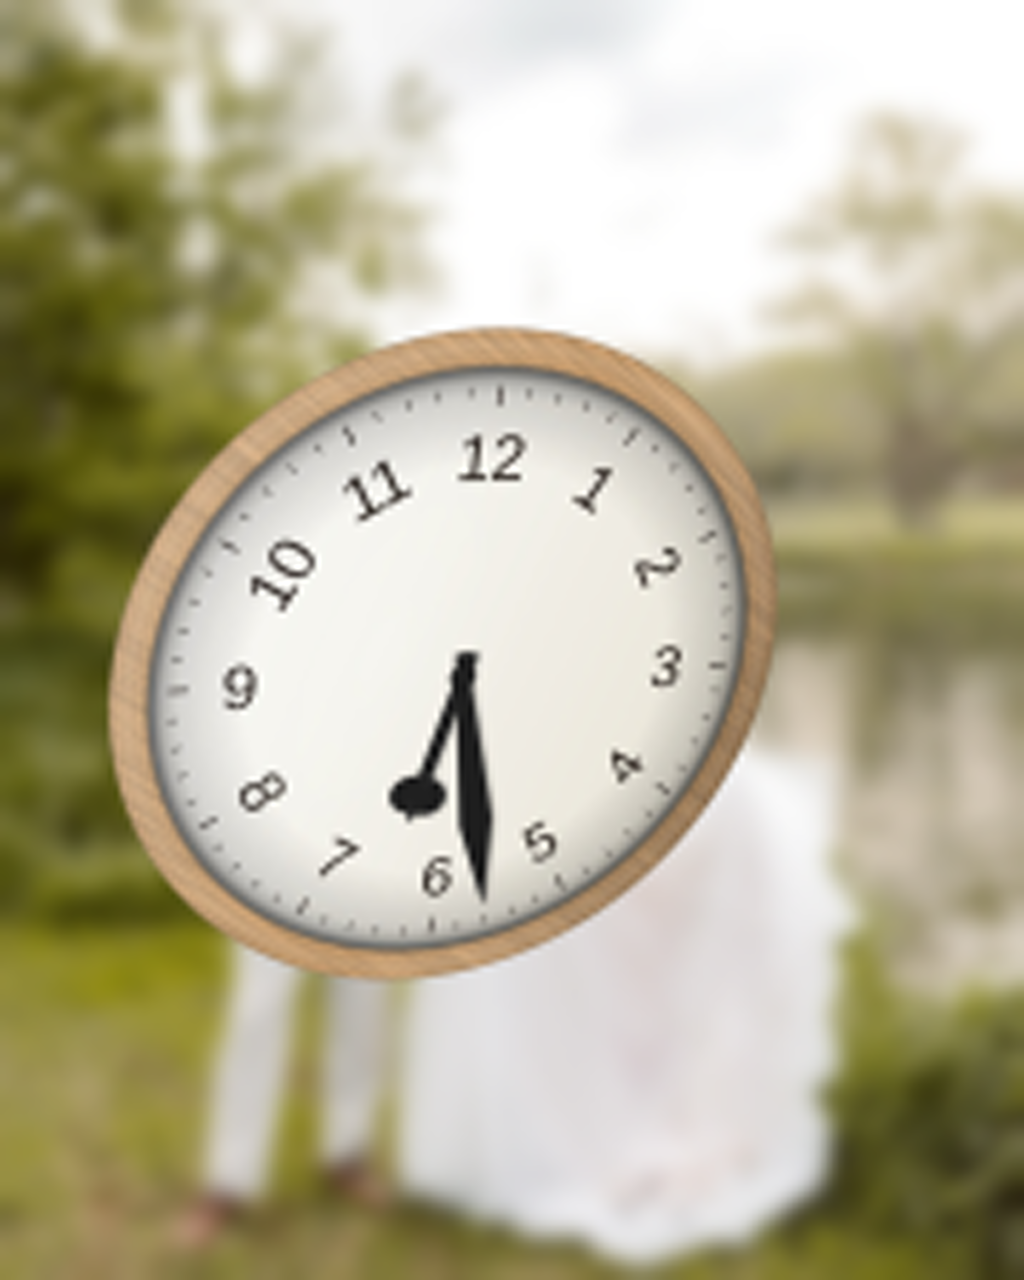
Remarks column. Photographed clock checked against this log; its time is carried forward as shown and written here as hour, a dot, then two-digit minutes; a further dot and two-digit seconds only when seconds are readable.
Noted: 6.28
